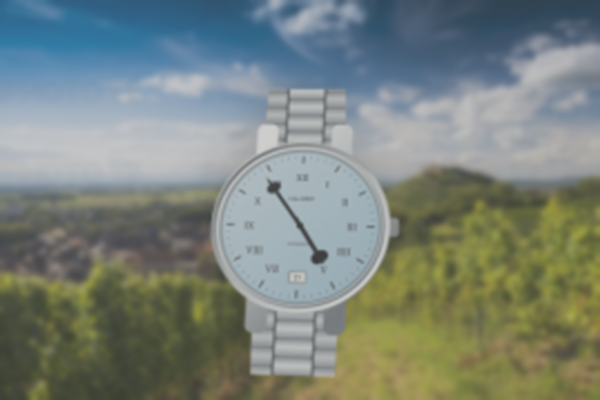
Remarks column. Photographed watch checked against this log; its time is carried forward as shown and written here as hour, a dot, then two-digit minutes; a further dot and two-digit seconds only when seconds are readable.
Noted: 4.54
